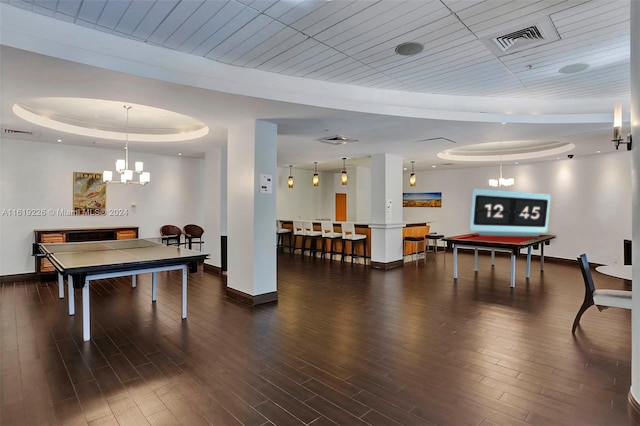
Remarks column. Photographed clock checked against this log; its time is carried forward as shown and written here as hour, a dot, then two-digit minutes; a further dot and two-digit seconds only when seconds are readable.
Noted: 12.45
